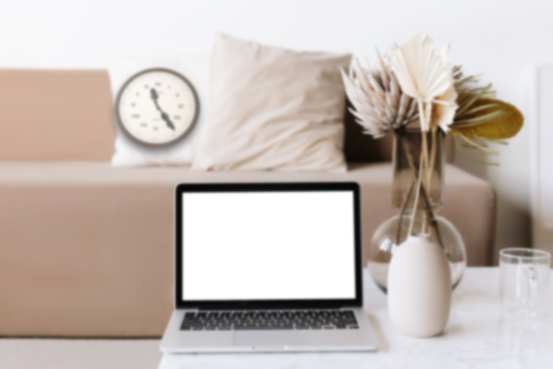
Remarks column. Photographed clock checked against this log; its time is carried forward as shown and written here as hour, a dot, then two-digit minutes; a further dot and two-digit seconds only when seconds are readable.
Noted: 11.24
